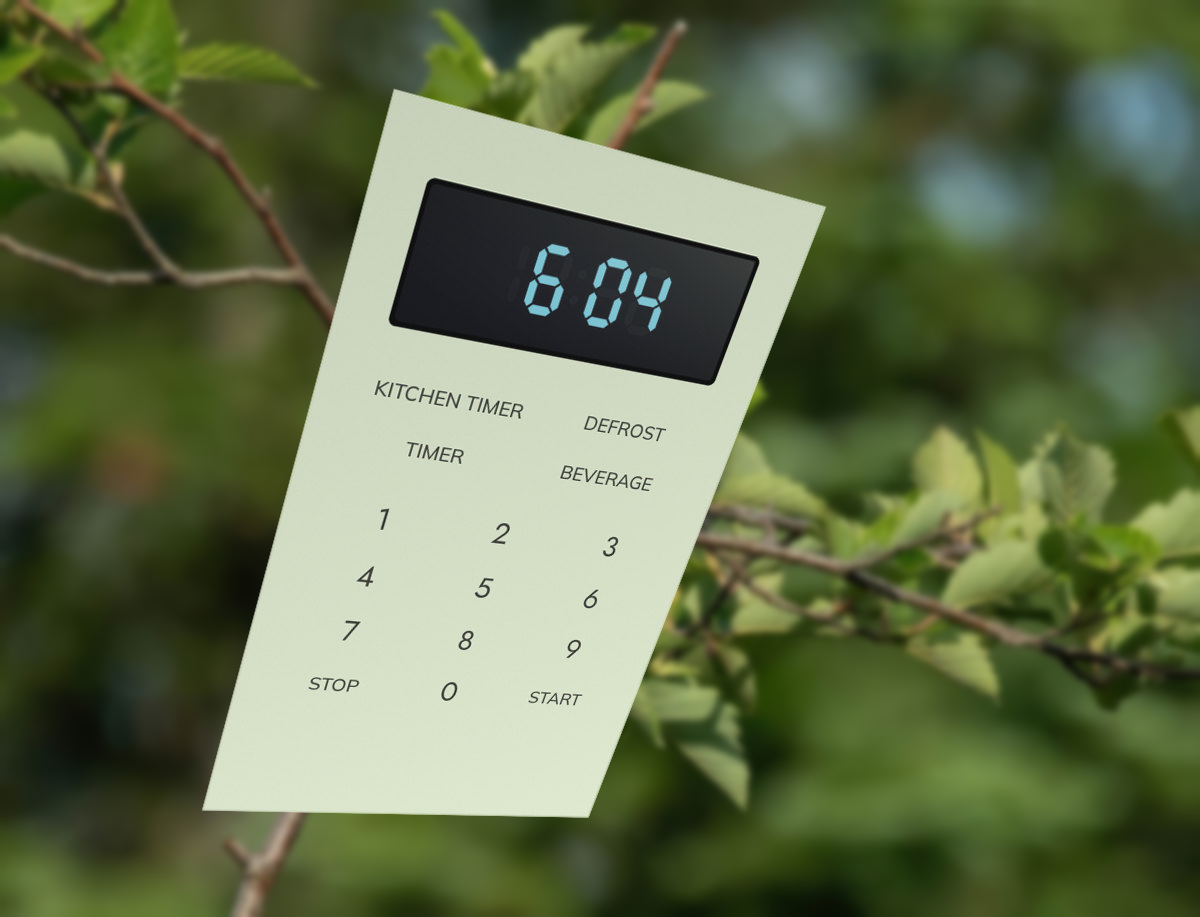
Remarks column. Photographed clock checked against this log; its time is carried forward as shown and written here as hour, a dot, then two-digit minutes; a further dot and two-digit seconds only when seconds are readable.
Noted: 6.04
